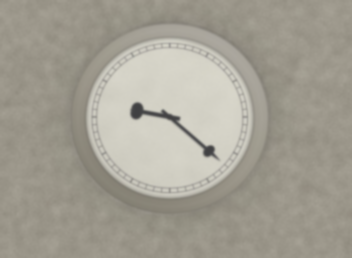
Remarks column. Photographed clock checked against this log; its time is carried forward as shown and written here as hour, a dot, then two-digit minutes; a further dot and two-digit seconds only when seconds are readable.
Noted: 9.22
